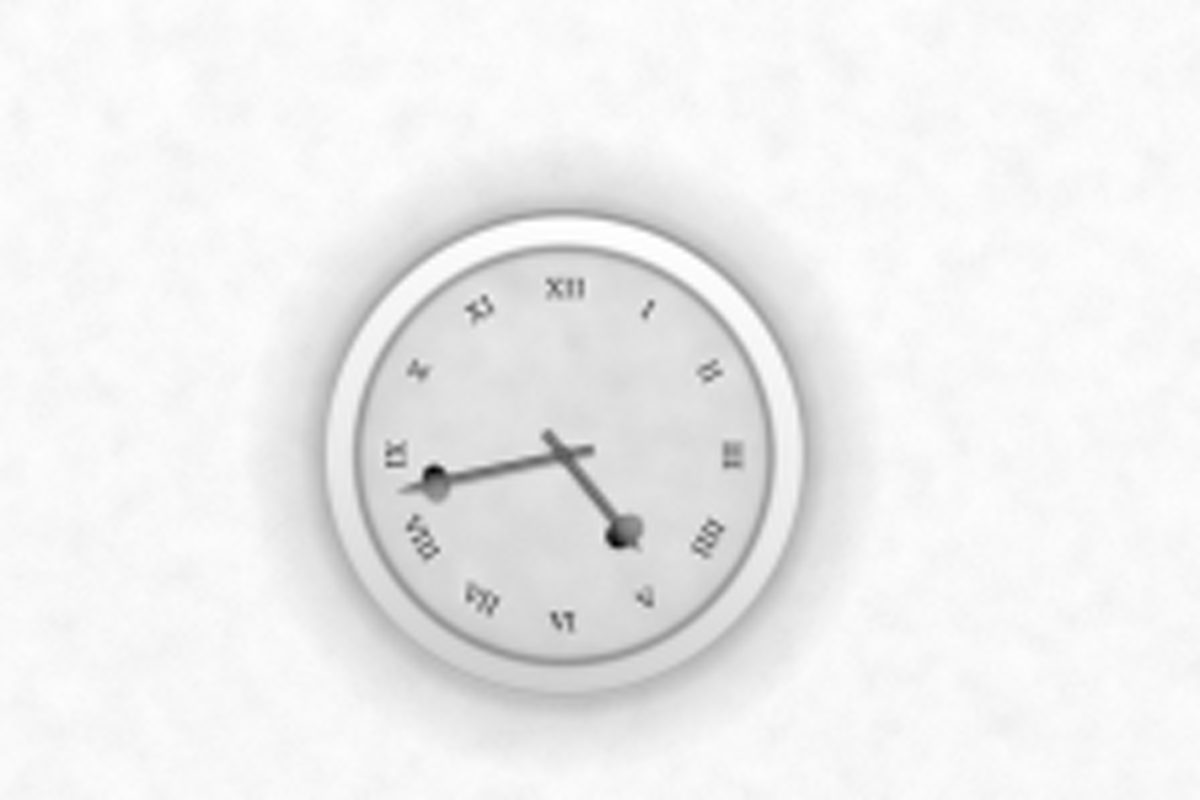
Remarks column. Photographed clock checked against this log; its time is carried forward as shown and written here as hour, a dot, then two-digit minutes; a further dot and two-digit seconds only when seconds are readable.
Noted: 4.43
